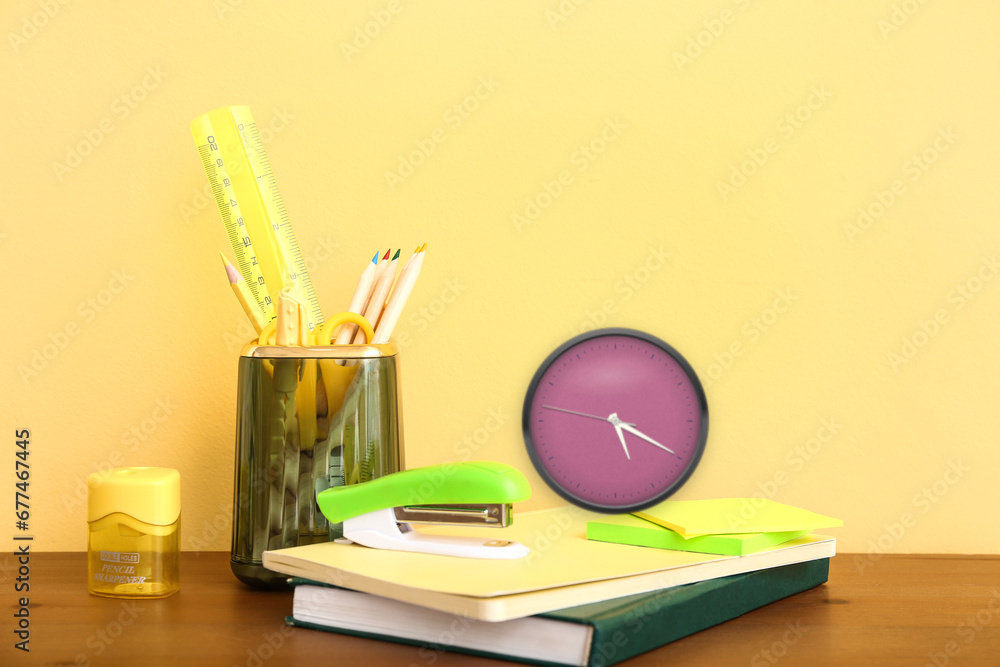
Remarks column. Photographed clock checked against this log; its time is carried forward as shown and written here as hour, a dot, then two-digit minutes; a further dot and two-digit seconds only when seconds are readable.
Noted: 5.19.47
